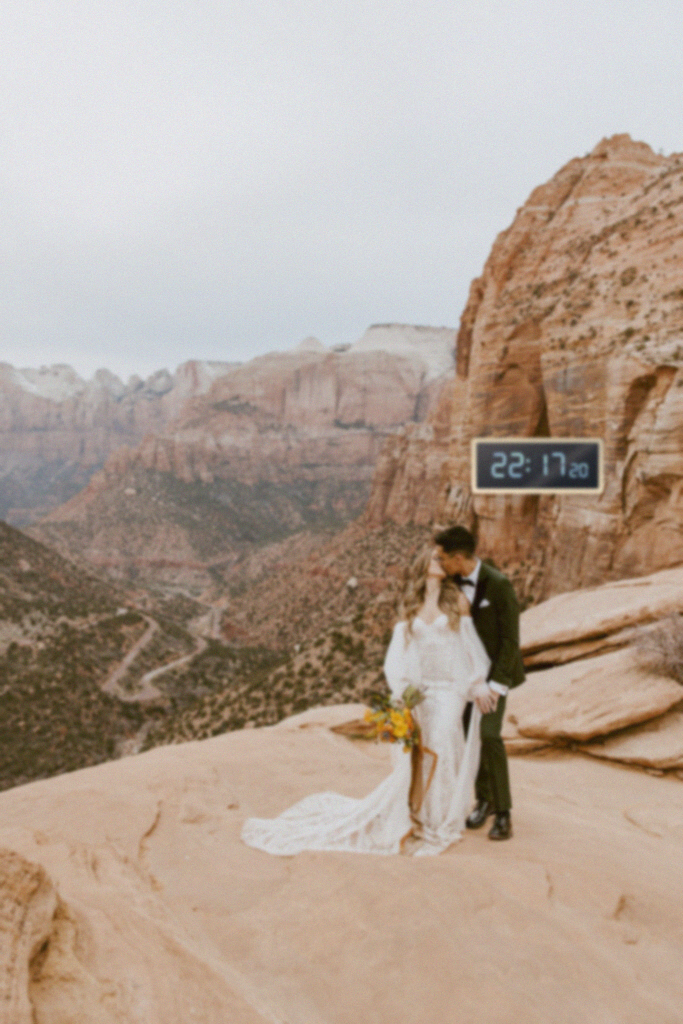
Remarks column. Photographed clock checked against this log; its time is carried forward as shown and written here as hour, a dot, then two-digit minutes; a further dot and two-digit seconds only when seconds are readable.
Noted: 22.17
